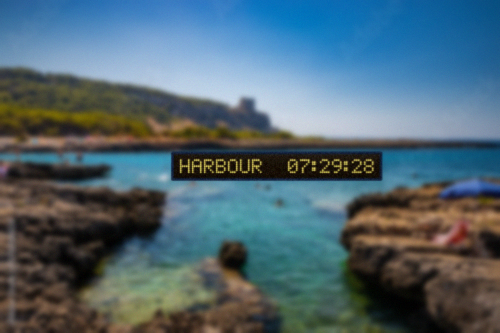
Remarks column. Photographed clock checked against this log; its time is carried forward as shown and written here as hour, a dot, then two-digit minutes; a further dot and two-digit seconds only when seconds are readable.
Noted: 7.29.28
